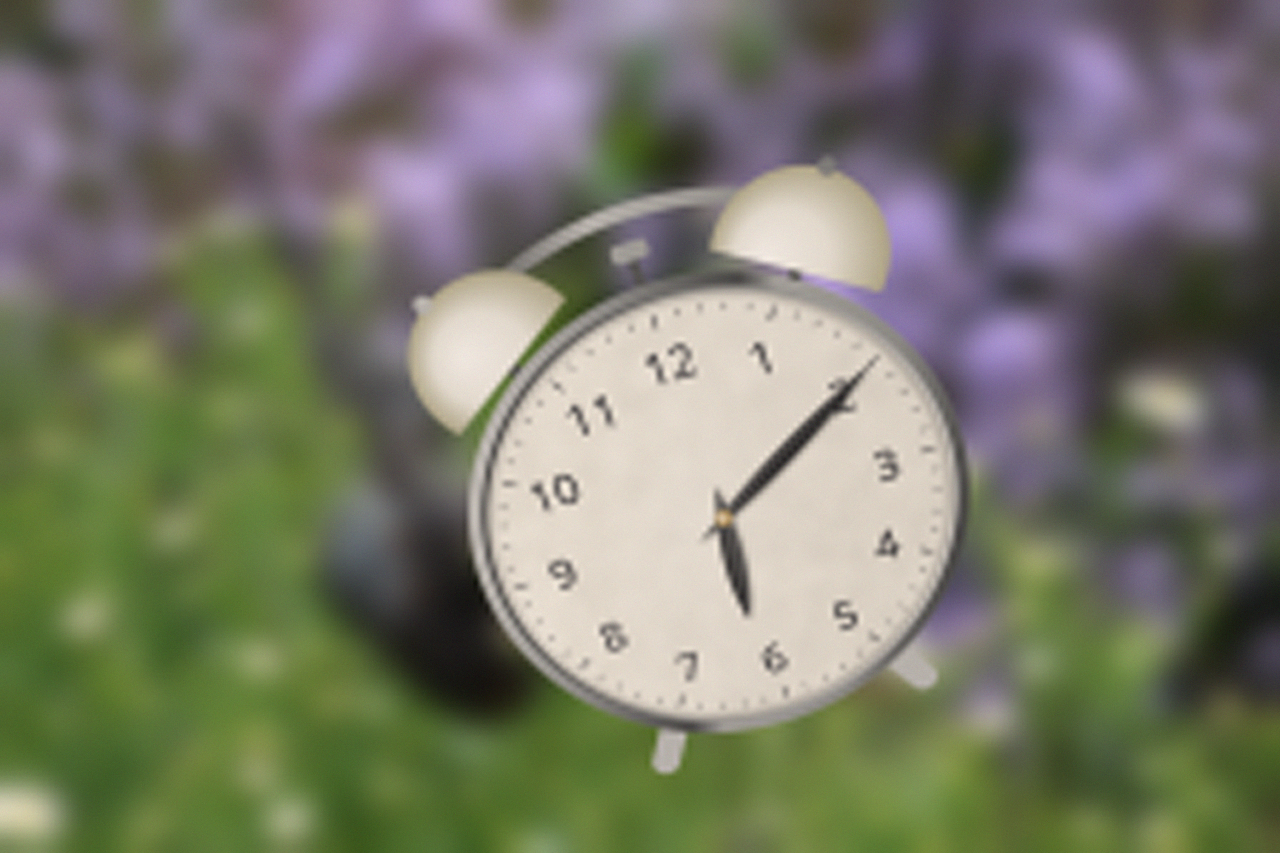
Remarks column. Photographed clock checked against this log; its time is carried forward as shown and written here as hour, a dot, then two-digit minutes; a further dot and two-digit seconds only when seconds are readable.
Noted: 6.10
